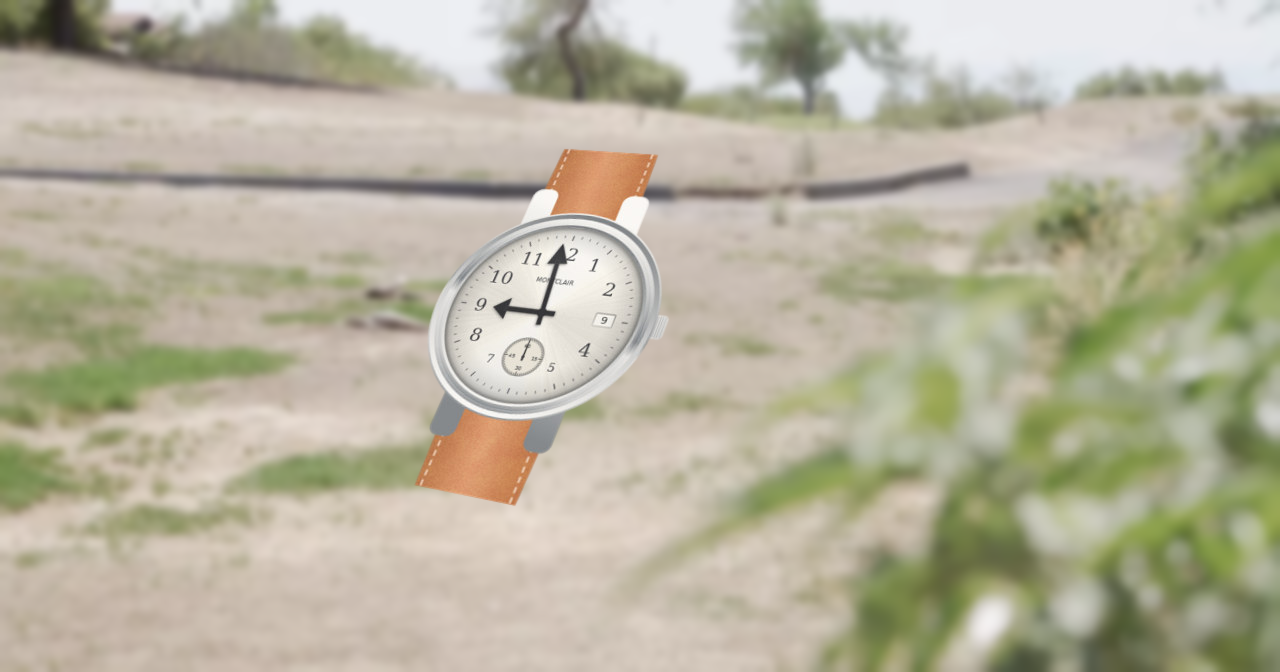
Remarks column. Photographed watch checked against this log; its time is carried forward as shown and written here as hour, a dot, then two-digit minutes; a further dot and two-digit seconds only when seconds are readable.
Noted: 8.59
